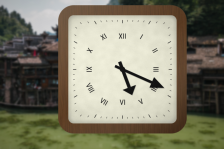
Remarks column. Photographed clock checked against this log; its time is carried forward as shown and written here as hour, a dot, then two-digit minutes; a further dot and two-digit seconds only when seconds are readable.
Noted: 5.19
